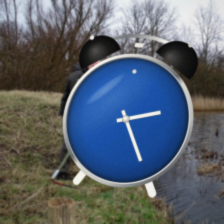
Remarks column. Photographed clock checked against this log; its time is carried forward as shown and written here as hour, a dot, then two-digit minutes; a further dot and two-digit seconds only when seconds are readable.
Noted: 2.25
